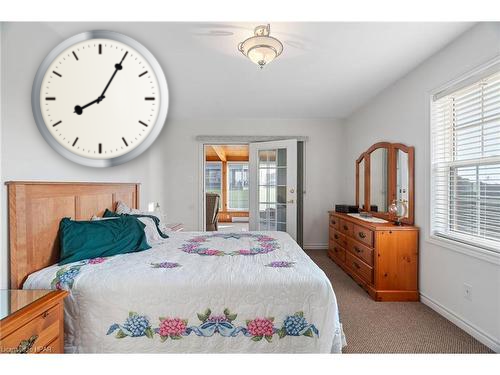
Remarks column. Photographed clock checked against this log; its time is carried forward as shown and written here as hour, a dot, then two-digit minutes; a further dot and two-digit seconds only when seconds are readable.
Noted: 8.05
